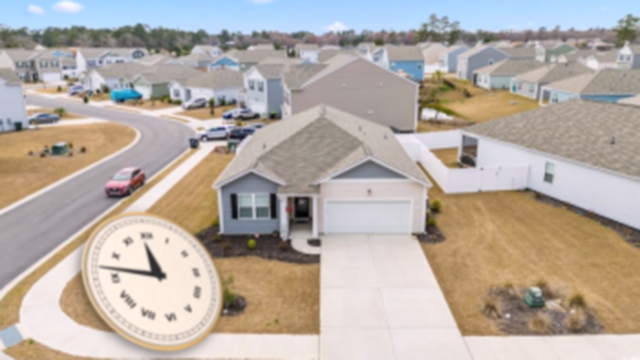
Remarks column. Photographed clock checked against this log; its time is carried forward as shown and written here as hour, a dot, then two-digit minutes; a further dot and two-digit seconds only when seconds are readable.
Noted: 11.47
